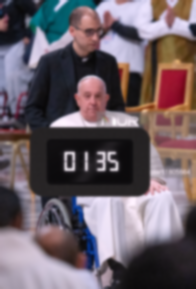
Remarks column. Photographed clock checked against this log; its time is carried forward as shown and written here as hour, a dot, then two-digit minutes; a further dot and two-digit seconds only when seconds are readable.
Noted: 1.35
